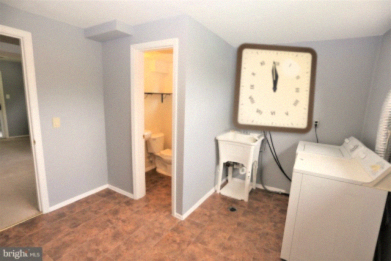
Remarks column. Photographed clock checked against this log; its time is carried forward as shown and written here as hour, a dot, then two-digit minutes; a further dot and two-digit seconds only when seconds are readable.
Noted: 11.59
